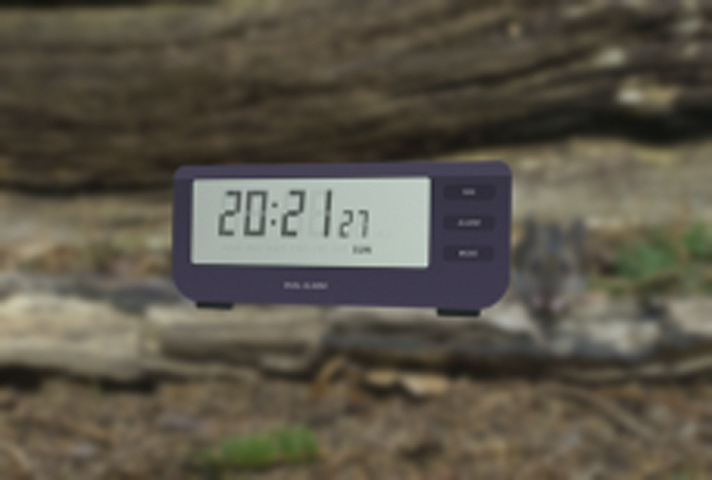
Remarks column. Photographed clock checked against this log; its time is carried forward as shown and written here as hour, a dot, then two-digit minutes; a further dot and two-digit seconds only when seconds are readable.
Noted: 20.21.27
